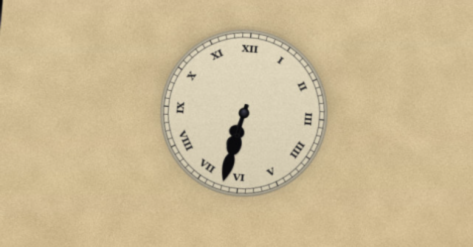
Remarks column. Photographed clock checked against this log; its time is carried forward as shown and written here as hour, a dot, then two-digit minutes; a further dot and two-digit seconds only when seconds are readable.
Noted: 6.32
